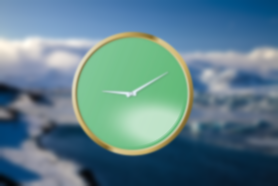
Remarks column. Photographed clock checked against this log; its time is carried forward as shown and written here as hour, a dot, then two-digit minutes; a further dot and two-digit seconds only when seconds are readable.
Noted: 9.10
